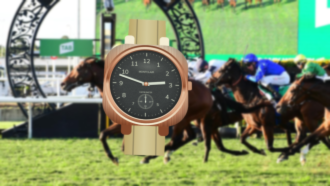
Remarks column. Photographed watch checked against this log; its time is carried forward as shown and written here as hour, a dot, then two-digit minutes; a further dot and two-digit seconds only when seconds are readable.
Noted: 2.48
